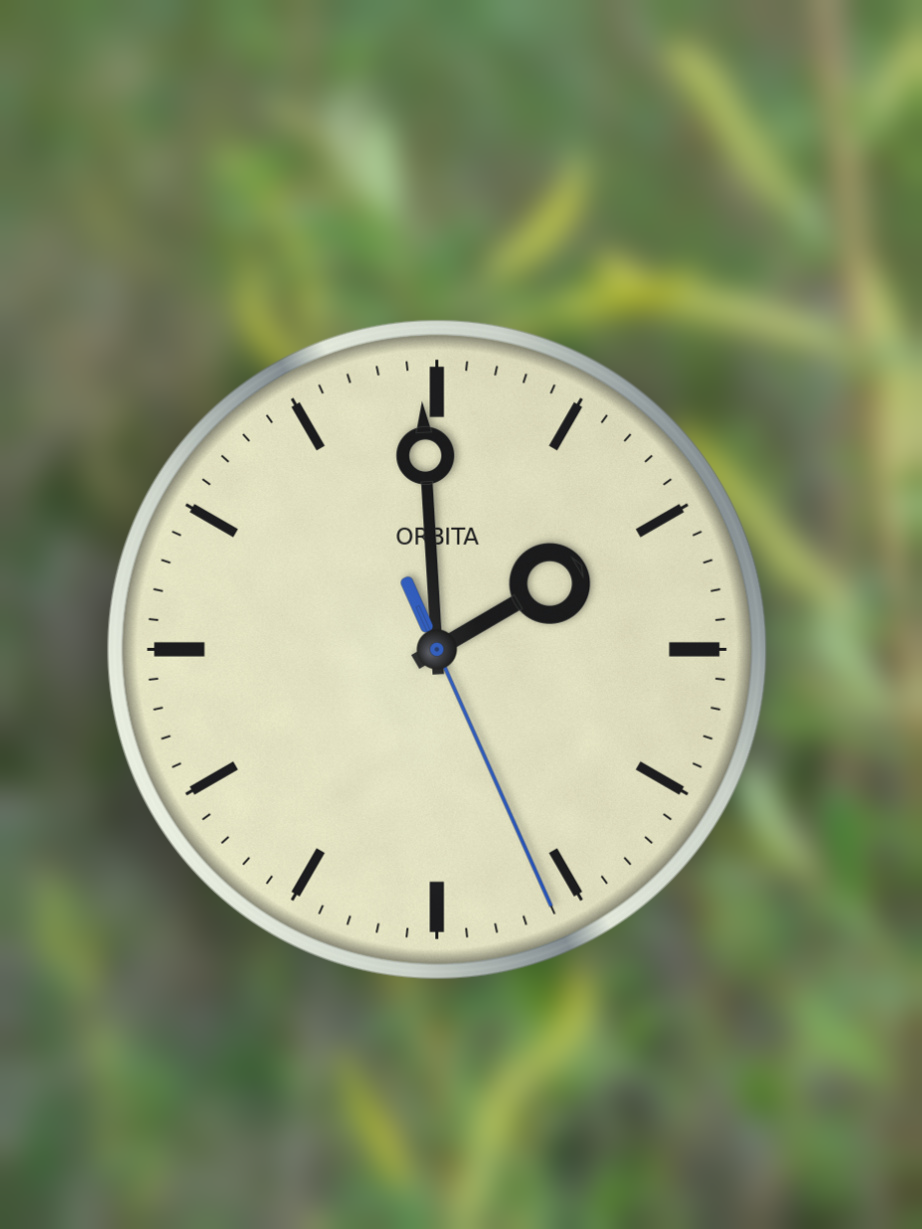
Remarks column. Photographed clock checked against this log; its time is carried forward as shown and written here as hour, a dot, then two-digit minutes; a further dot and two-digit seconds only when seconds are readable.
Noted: 1.59.26
